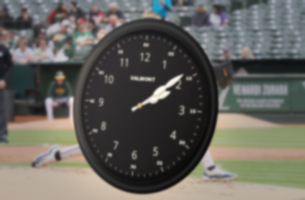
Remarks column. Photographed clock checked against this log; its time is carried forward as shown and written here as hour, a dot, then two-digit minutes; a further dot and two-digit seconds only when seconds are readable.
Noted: 2.09
